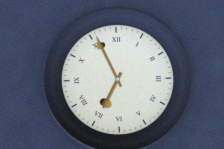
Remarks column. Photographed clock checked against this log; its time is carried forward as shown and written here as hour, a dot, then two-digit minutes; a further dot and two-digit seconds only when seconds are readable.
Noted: 6.56
